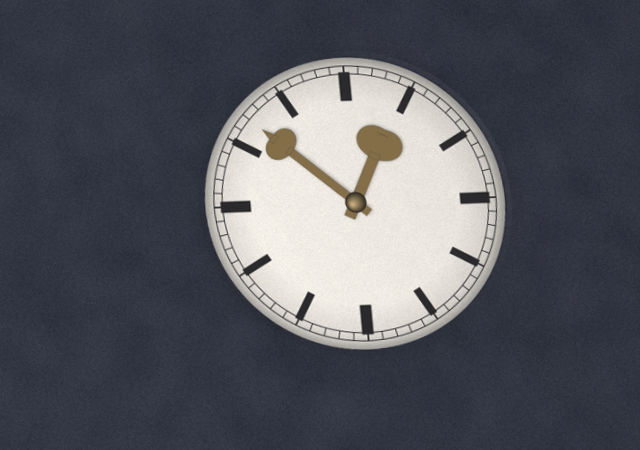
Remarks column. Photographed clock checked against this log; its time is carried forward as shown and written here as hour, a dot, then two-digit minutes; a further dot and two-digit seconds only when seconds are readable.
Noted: 12.52
